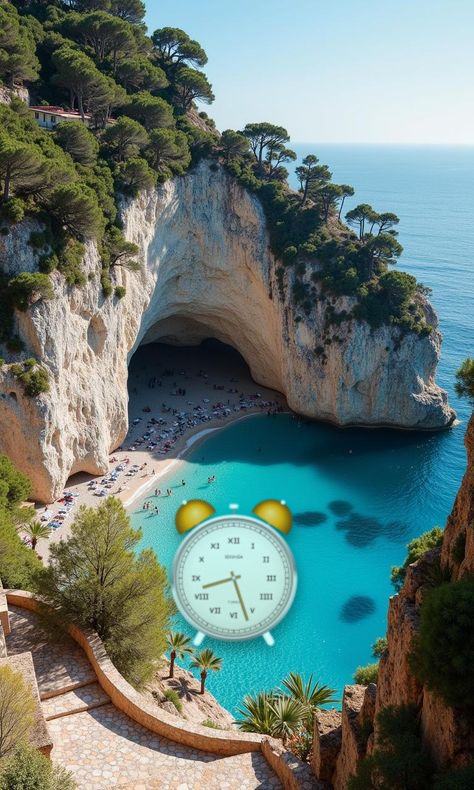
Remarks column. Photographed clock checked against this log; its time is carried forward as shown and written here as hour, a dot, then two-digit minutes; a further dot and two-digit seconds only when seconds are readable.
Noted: 8.27
